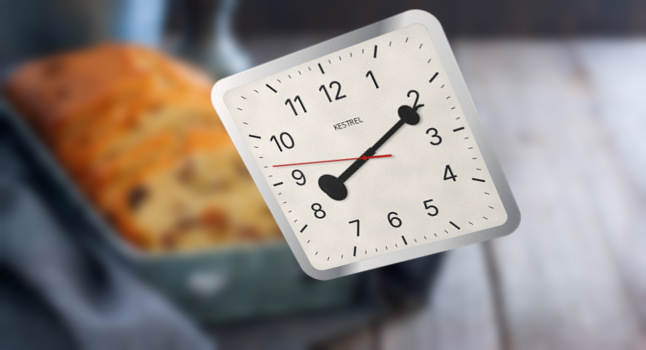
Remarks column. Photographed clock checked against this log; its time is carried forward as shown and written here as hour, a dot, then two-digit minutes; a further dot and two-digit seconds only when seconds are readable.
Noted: 8.10.47
